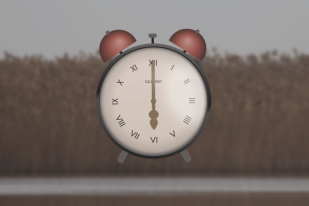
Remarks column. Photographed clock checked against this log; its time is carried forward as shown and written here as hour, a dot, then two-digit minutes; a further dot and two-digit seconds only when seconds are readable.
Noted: 6.00
